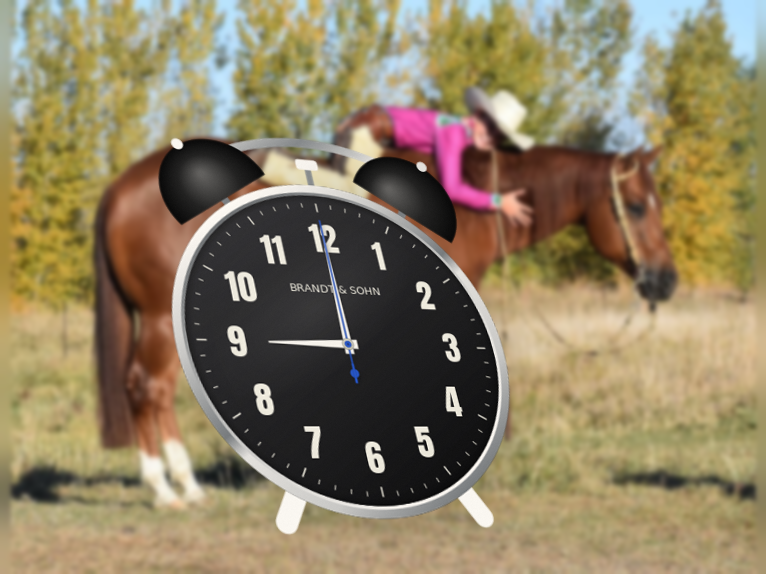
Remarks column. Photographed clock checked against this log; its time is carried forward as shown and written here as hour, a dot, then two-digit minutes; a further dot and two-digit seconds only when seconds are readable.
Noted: 9.00.00
